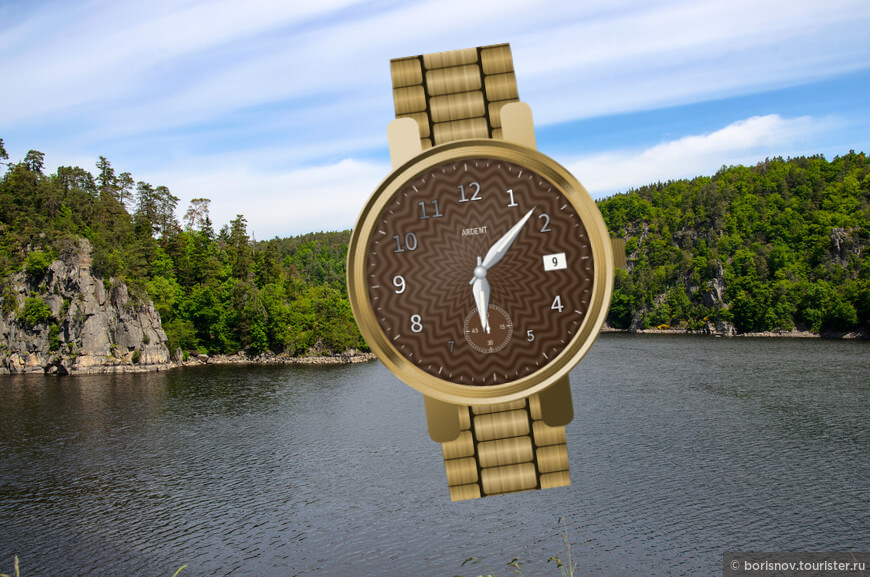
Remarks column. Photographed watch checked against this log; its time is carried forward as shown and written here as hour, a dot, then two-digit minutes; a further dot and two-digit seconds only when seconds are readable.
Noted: 6.08
